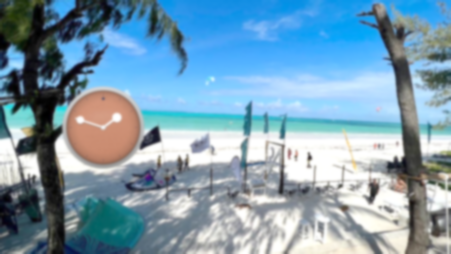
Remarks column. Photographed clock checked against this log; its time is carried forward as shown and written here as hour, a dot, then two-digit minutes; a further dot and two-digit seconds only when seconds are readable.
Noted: 1.48
